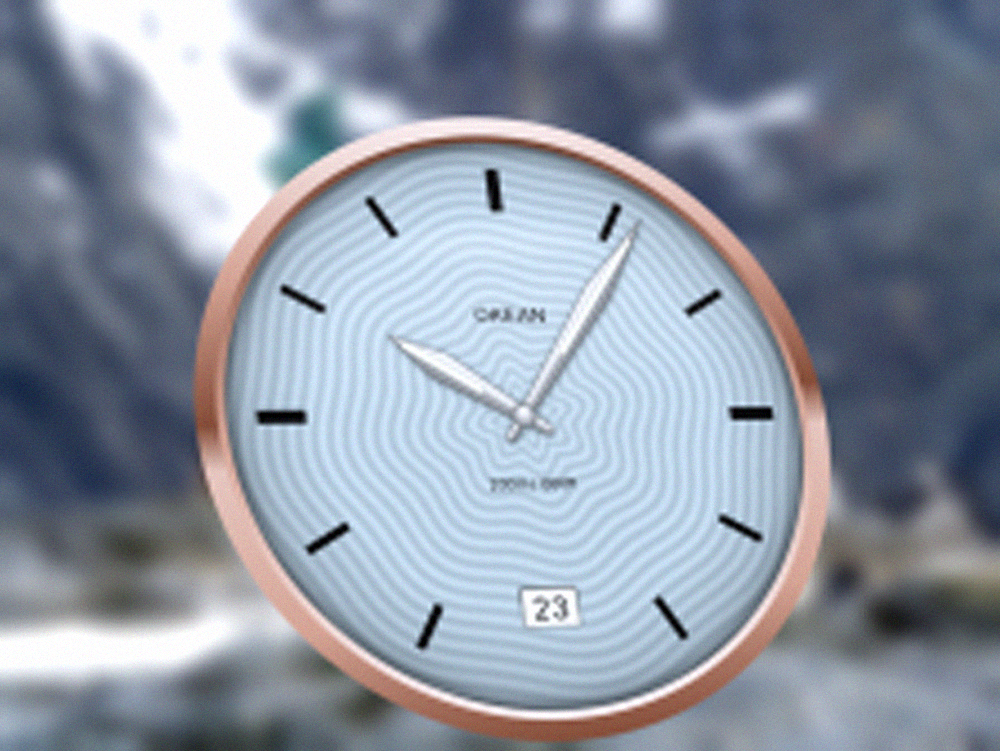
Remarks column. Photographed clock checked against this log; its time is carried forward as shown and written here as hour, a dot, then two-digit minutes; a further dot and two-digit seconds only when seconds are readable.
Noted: 10.06
